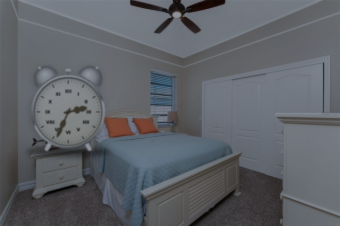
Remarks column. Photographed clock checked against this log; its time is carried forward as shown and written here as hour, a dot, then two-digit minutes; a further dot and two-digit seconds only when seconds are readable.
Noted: 2.34
